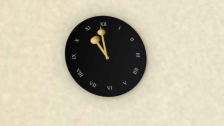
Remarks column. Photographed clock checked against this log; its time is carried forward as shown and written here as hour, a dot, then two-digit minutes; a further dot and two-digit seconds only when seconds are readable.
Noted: 10.59
